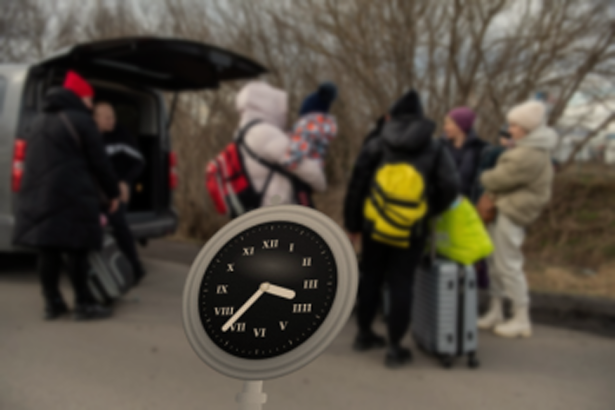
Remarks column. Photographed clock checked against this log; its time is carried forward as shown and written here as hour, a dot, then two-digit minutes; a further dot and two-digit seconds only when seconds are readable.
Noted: 3.37
